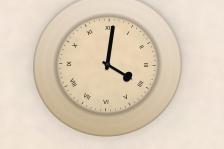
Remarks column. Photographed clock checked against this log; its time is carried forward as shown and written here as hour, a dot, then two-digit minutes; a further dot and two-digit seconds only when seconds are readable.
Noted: 4.01
